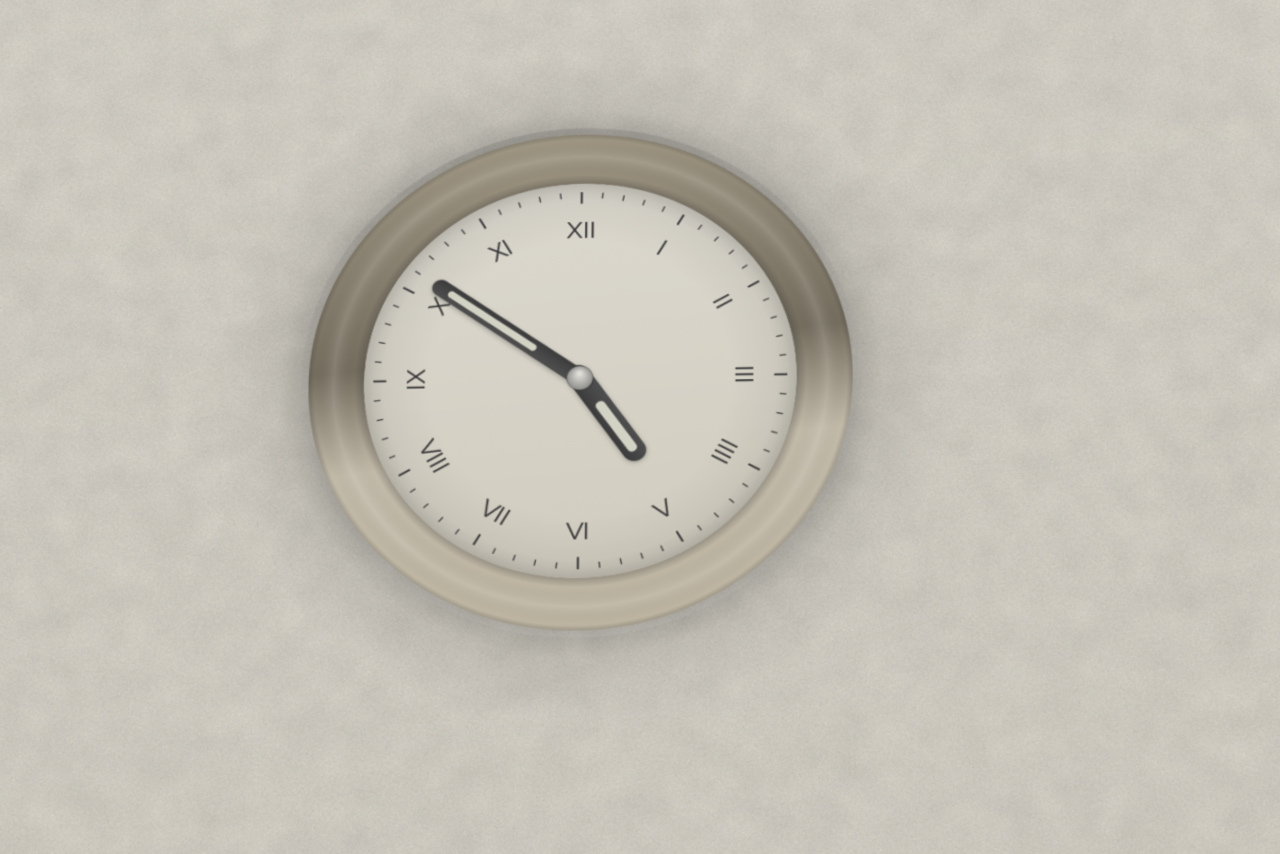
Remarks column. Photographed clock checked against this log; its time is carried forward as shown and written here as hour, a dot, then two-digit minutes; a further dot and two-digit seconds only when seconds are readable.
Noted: 4.51
